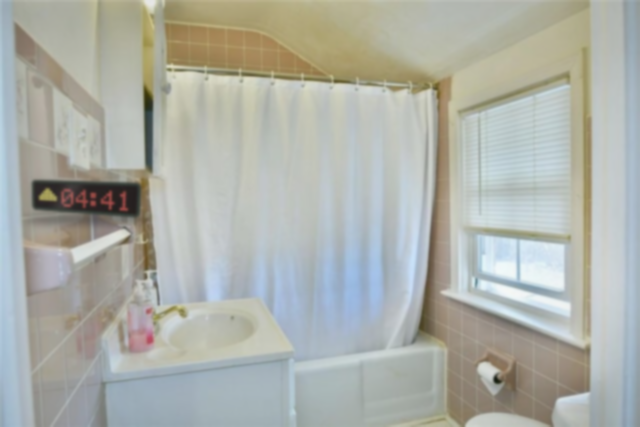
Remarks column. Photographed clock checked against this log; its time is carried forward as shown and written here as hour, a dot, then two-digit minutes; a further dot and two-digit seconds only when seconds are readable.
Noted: 4.41
